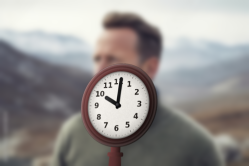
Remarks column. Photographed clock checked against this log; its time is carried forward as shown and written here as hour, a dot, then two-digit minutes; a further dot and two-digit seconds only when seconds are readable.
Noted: 10.01
